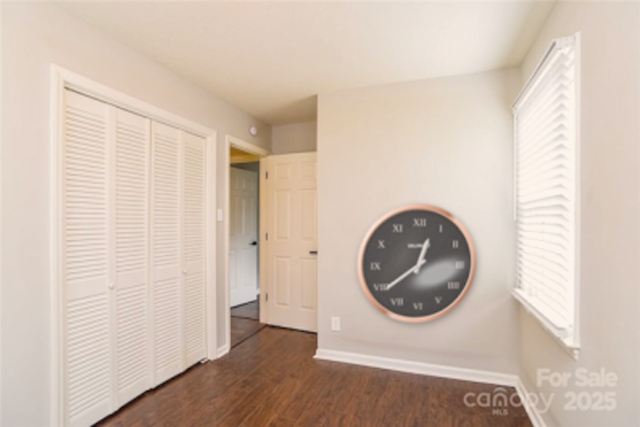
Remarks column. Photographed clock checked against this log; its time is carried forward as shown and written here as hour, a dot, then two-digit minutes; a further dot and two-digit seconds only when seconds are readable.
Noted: 12.39
